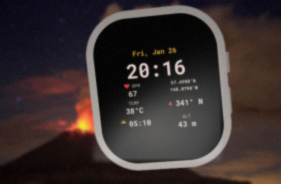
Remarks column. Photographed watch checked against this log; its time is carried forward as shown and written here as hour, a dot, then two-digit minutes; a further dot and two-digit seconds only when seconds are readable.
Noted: 20.16
